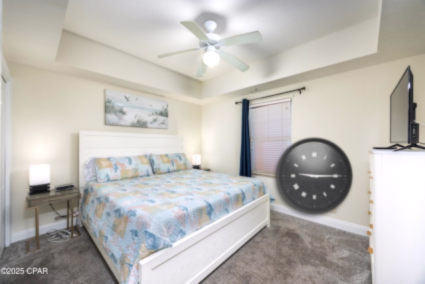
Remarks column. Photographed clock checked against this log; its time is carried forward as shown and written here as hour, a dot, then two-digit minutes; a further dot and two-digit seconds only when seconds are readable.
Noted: 9.15
